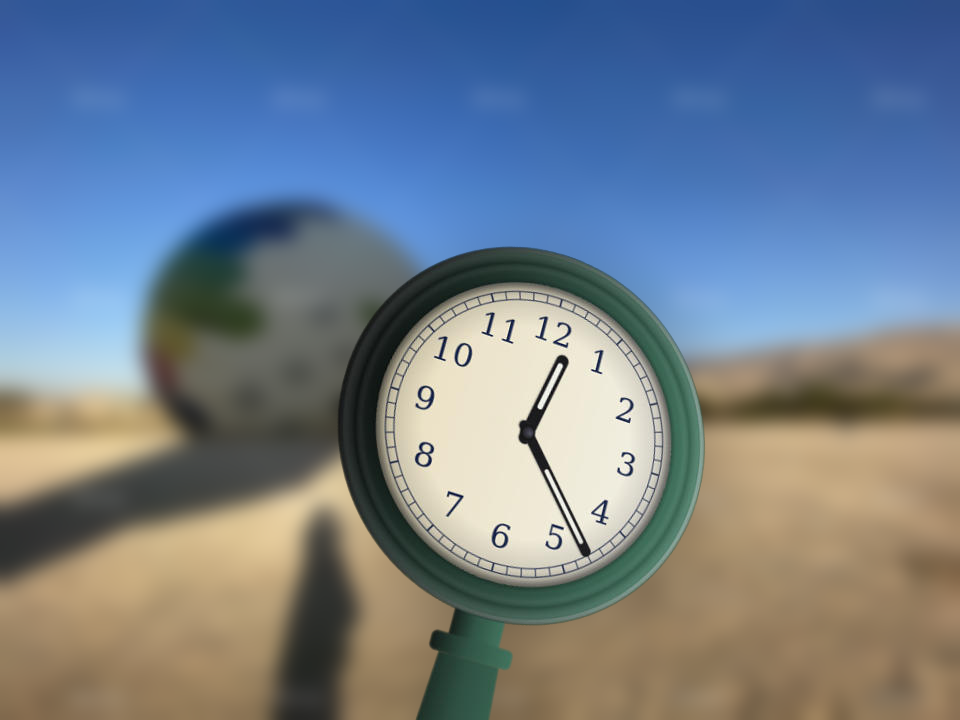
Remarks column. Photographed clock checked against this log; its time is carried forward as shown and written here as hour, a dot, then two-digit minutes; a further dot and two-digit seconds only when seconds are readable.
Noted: 12.23
